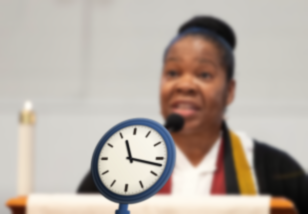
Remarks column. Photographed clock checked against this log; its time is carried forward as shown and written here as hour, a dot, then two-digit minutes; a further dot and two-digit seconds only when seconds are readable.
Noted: 11.17
